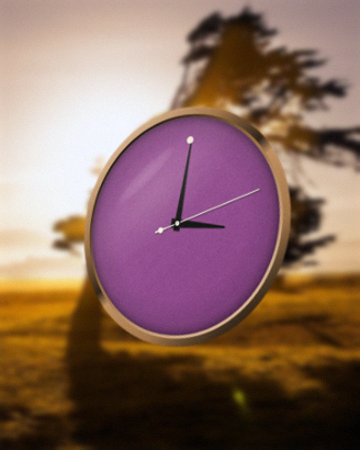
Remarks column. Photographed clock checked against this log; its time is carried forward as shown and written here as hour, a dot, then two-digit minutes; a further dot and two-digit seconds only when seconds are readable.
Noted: 3.00.11
